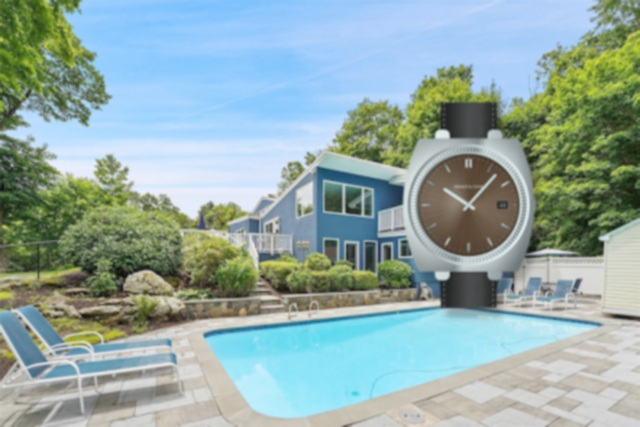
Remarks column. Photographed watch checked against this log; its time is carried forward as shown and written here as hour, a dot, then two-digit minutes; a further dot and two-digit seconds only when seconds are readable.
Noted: 10.07
